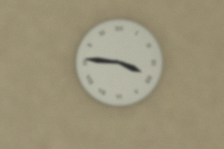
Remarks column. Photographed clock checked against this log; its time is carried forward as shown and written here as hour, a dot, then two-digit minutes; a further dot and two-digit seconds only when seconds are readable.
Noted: 3.46
